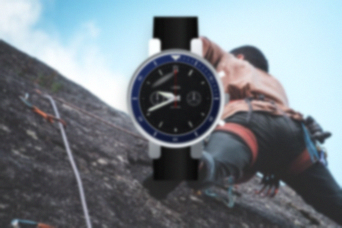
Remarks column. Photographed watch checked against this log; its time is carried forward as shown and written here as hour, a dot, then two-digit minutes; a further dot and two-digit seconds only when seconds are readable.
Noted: 9.41
